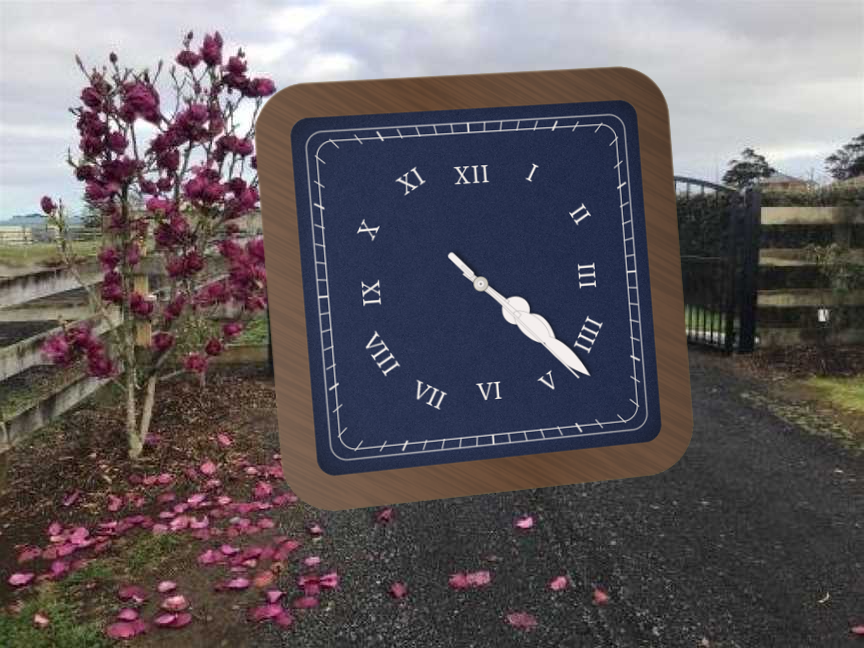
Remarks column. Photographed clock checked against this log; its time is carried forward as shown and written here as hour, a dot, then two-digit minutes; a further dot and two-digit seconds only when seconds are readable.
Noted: 4.22.23
